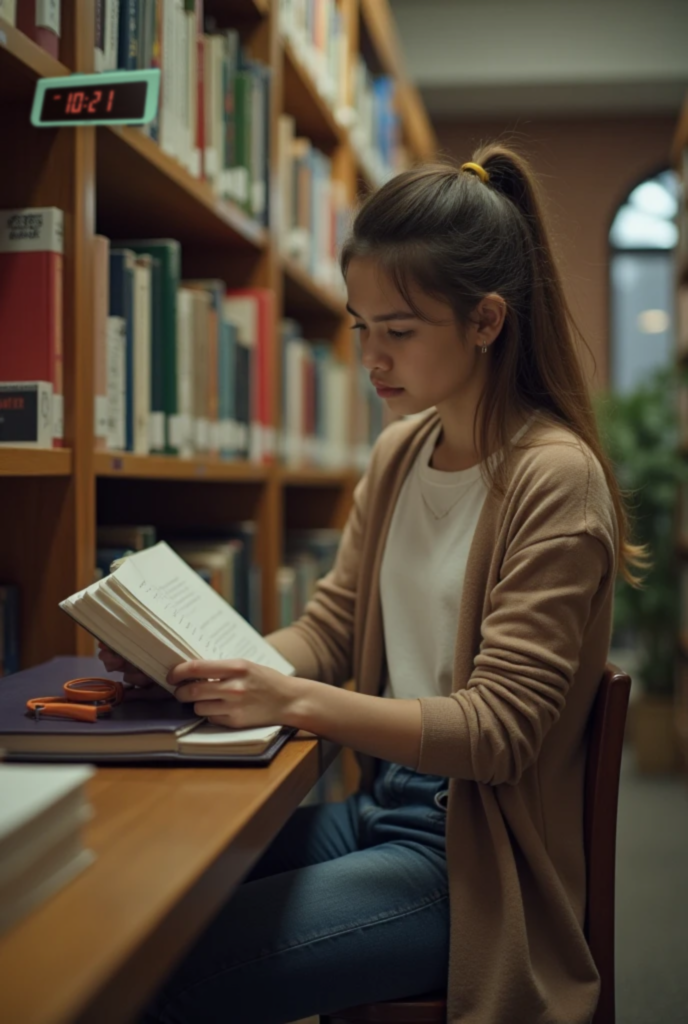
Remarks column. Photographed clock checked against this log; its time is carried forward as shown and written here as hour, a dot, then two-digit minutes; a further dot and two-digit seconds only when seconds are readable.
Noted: 10.21
